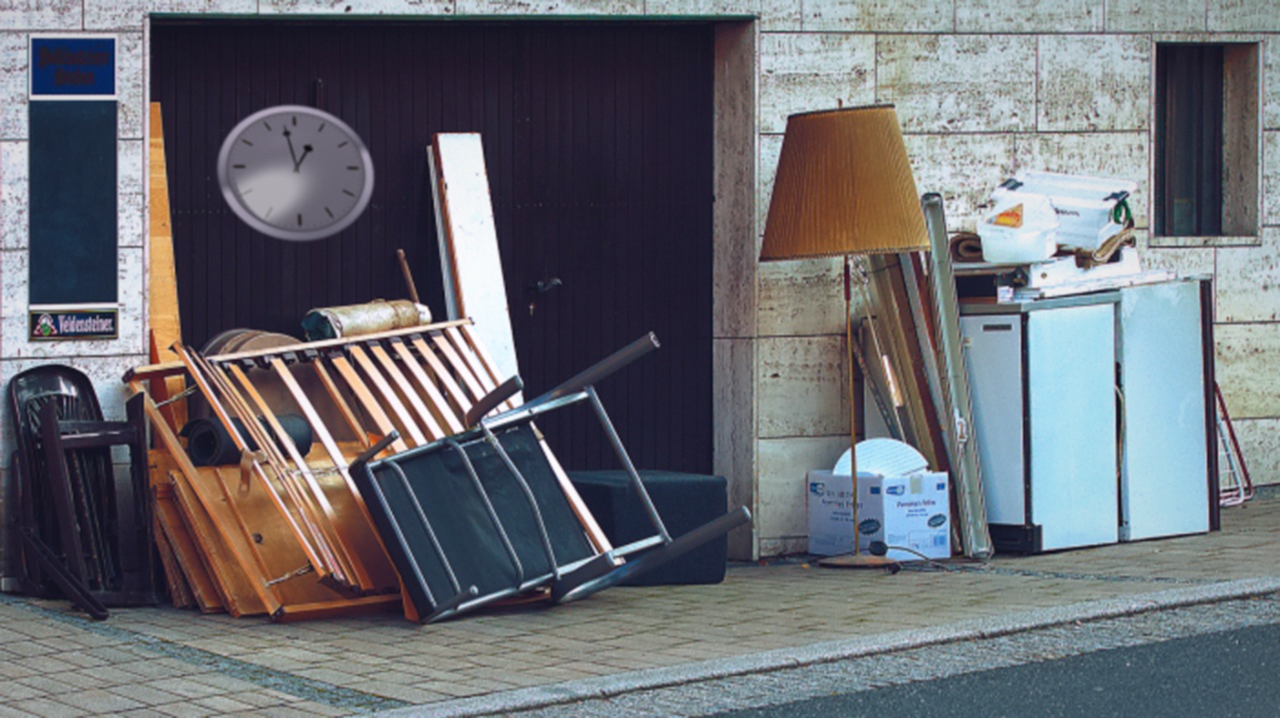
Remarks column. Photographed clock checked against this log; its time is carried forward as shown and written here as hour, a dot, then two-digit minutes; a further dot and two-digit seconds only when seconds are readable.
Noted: 12.58
